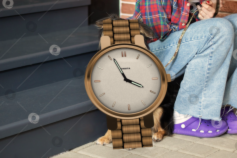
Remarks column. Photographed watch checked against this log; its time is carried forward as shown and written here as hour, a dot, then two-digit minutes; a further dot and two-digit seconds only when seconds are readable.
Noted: 3.56
